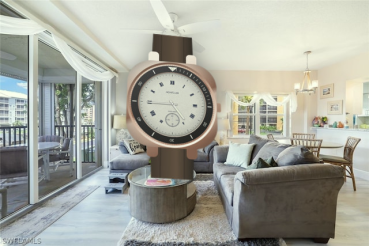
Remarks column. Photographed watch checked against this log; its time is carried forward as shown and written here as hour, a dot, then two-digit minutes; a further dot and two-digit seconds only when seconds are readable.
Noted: 4.45
